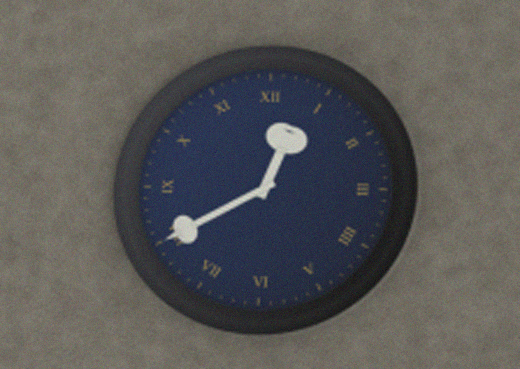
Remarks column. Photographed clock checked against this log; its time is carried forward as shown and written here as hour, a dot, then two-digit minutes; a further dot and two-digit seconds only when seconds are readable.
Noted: 12.40
